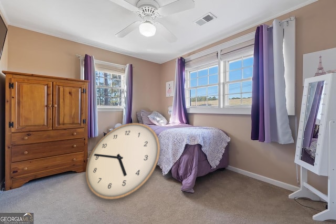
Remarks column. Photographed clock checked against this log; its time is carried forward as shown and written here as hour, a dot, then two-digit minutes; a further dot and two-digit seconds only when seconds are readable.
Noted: 4.46
